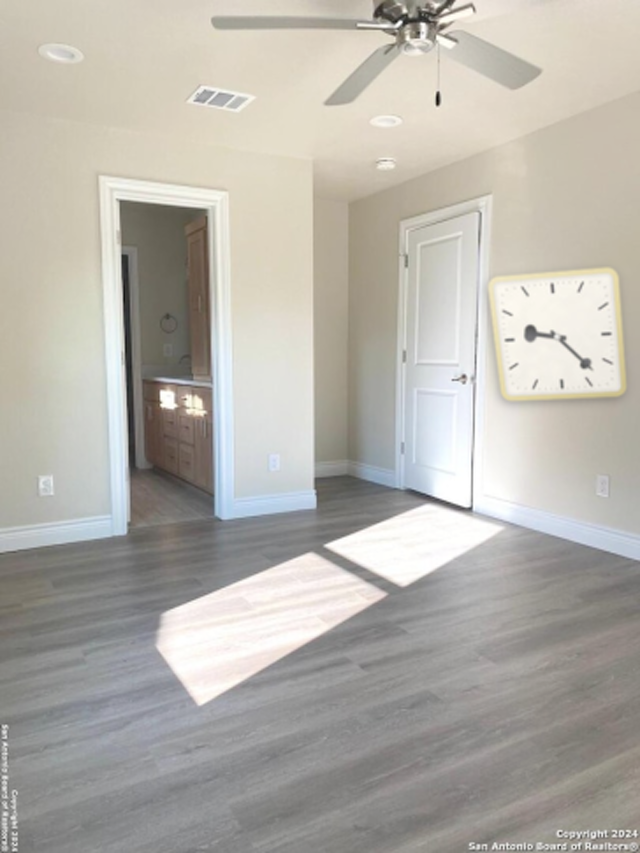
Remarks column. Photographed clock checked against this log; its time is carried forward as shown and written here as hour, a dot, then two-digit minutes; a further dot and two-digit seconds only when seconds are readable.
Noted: 9.23
